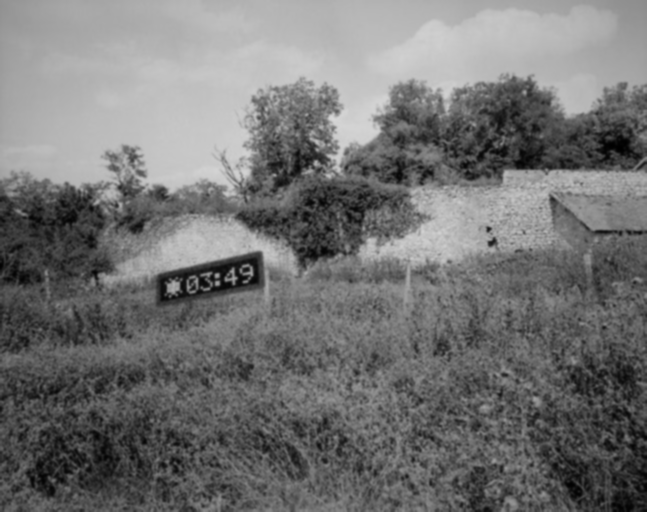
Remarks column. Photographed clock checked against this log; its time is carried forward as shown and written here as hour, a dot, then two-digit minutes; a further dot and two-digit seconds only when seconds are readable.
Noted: 3.49
